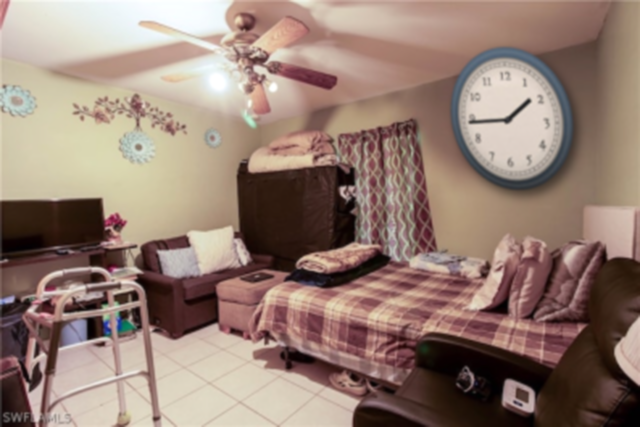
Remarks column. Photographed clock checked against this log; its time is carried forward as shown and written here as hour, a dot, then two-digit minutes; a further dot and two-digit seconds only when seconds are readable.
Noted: 1.44
